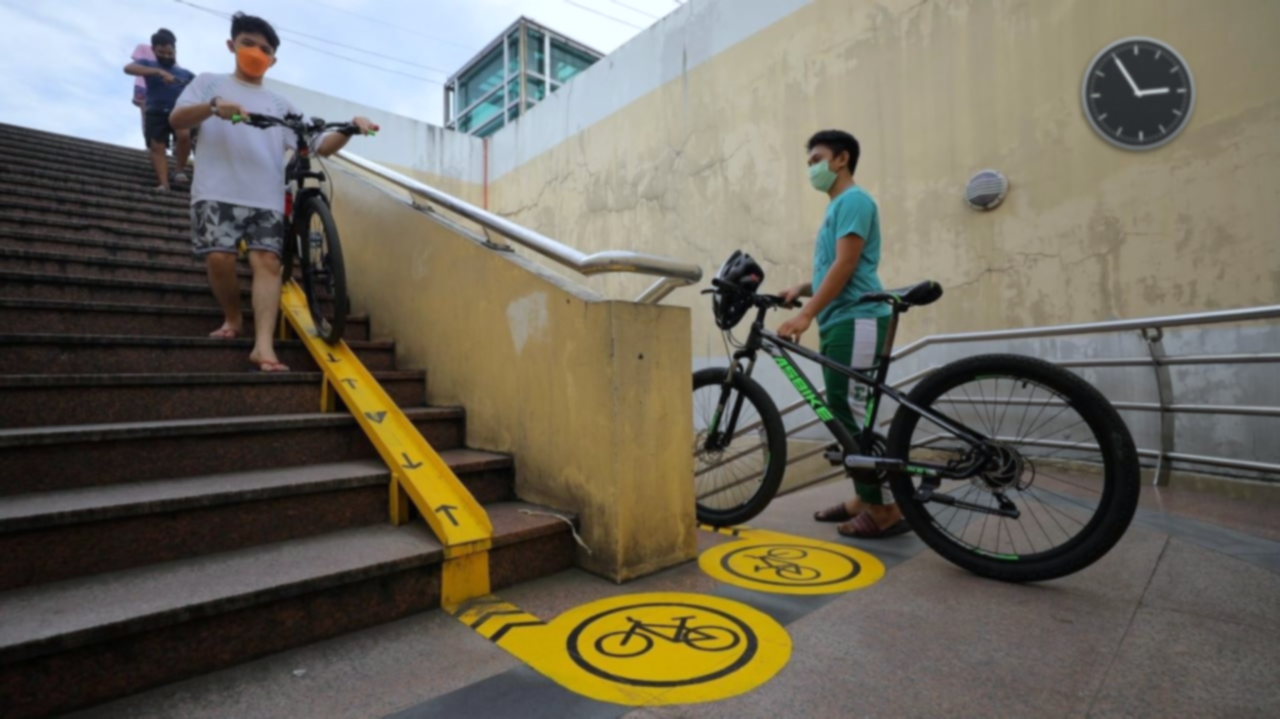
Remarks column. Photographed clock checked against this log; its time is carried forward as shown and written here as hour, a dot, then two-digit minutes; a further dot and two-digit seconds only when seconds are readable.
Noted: 2.55
